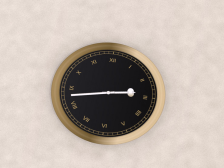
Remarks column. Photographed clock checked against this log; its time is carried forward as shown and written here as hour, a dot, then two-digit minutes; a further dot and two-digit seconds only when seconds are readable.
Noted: 2.43
